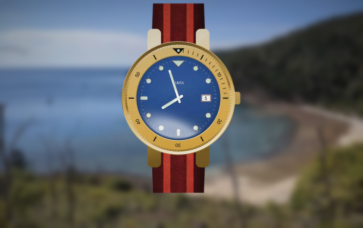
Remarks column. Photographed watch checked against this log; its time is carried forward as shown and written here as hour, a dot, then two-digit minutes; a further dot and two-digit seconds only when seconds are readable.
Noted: 7.57
